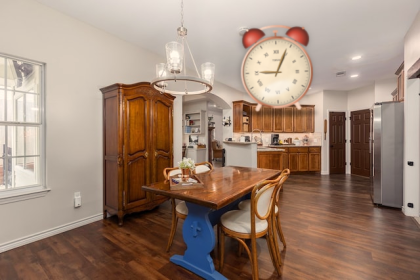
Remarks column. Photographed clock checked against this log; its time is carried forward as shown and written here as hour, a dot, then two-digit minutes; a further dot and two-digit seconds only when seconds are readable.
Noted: 9.04
